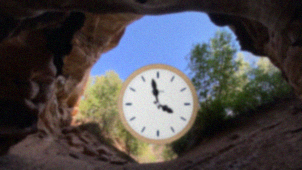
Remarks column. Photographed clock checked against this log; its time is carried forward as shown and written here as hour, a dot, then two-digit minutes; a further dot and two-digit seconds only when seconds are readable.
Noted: 3.58
